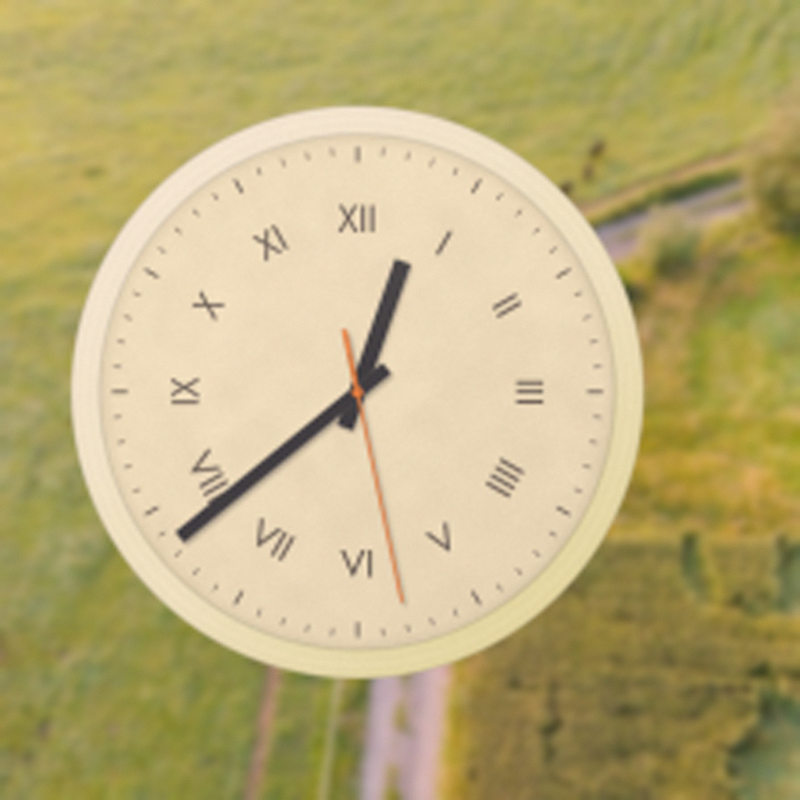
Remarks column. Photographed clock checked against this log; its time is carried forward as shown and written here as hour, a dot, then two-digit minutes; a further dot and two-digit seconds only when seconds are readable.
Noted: 12.38.28
